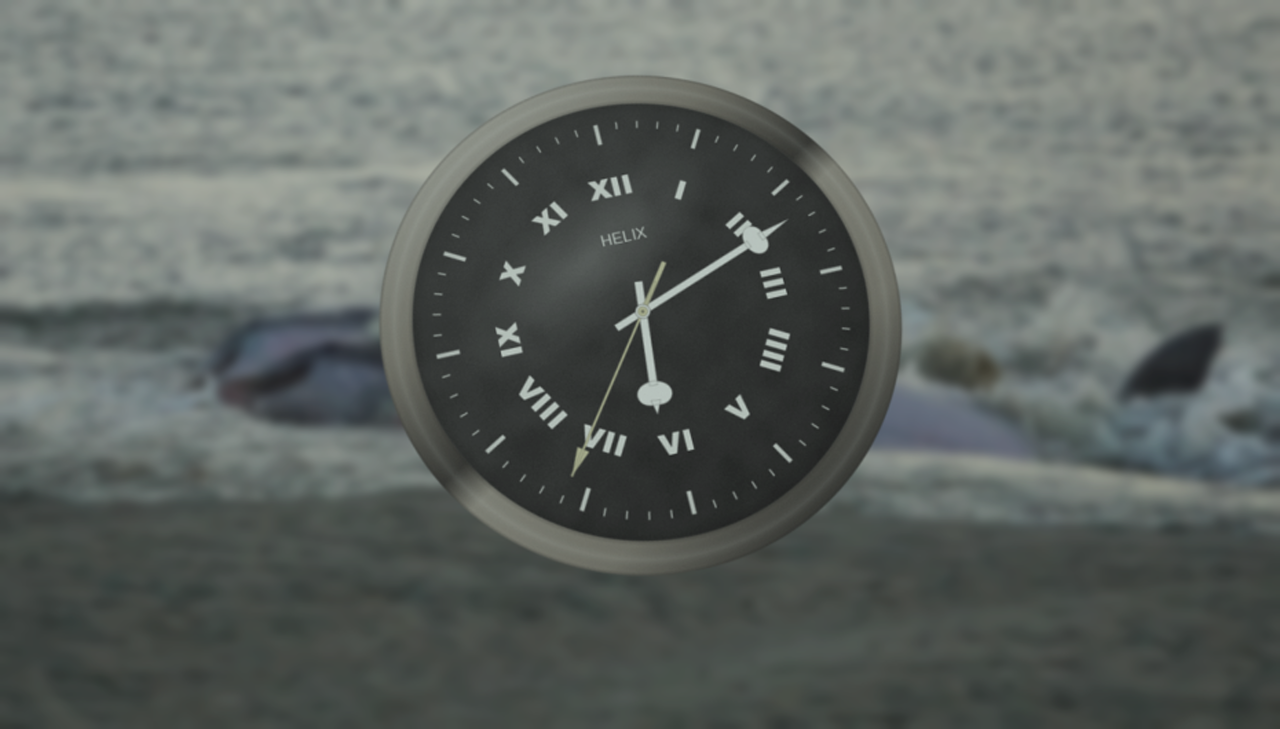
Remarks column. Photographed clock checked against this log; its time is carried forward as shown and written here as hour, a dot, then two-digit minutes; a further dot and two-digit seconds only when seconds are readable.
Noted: 6.11.36
